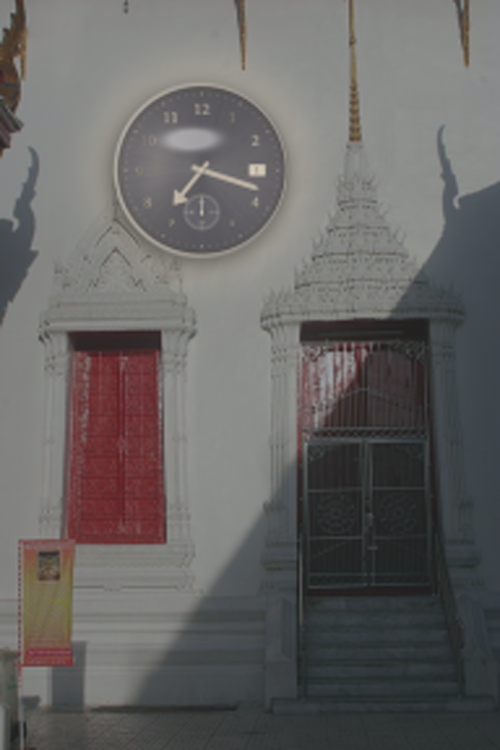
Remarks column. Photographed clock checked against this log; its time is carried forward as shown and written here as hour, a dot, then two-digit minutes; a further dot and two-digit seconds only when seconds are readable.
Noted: 7.18
